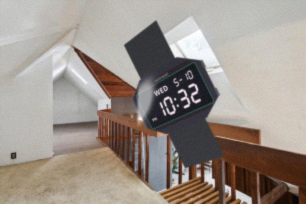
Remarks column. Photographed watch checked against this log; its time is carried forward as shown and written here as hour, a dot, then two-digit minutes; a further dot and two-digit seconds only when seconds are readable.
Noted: 10.32
